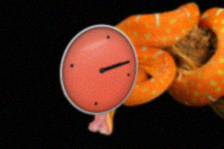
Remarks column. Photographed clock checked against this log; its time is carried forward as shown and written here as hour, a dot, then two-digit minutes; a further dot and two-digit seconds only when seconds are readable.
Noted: 2.11
